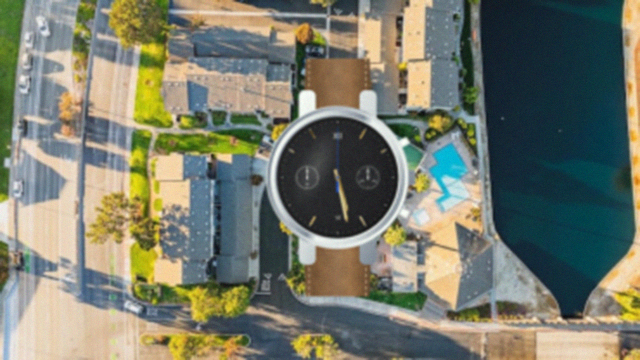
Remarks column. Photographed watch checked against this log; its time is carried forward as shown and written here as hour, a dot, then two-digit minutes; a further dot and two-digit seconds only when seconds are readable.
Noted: 5.28
